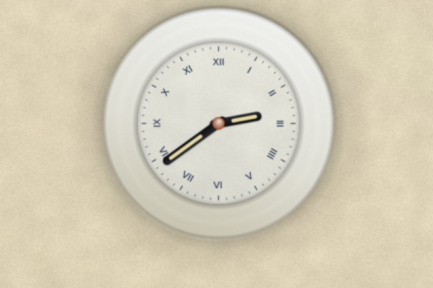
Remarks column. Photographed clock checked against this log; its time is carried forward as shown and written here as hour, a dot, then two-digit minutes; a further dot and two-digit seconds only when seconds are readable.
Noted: 2.39
